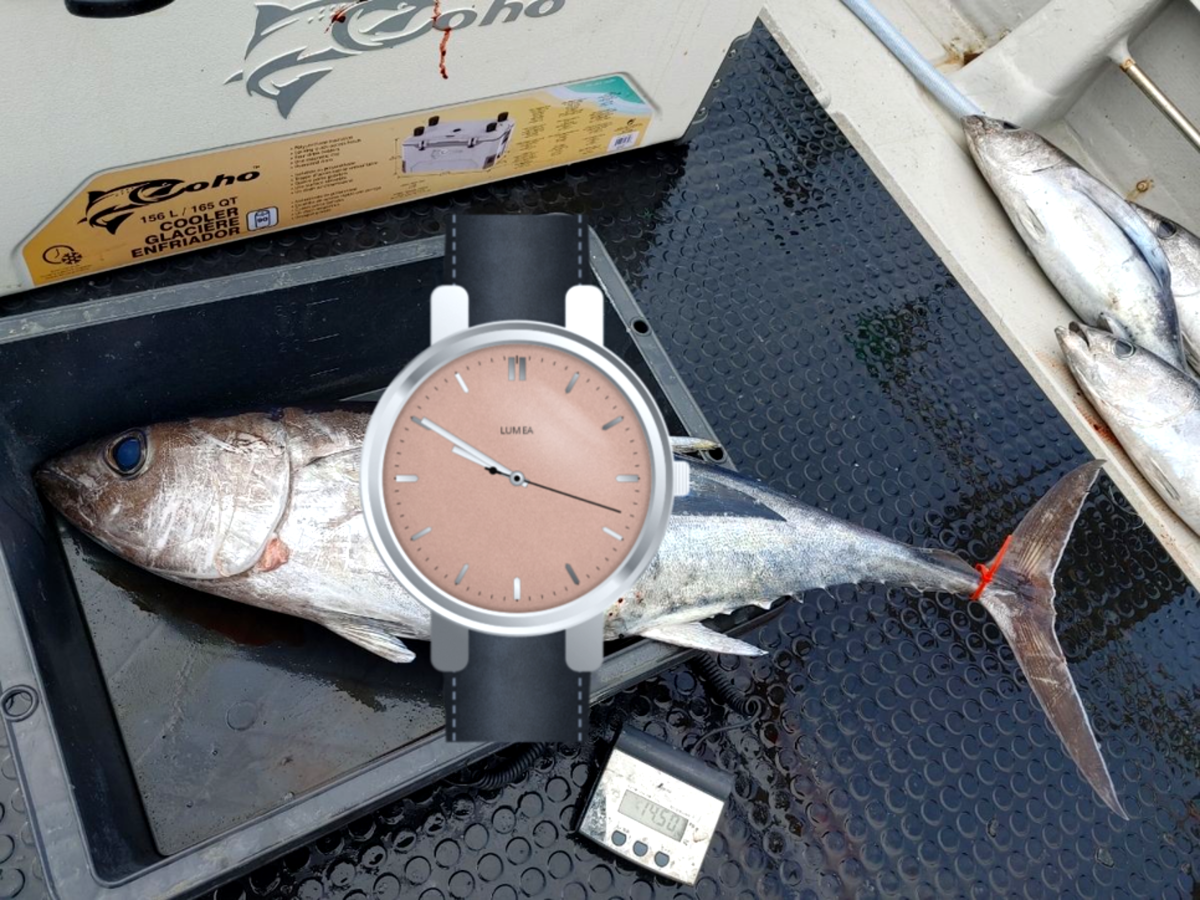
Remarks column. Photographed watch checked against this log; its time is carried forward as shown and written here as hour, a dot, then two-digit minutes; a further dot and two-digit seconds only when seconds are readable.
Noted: 9.50.18
